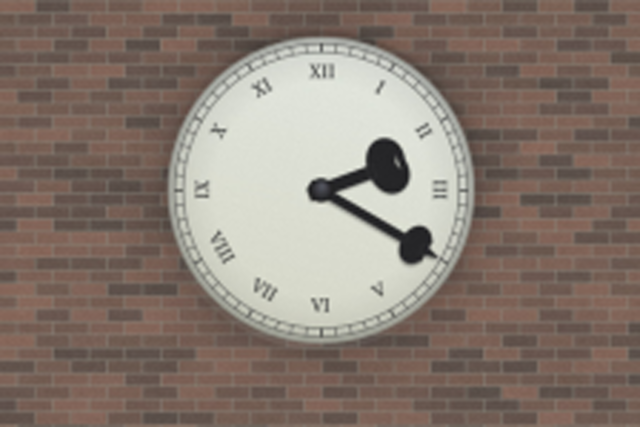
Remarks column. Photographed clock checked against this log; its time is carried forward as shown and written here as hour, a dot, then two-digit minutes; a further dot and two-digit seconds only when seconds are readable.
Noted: 2.20
